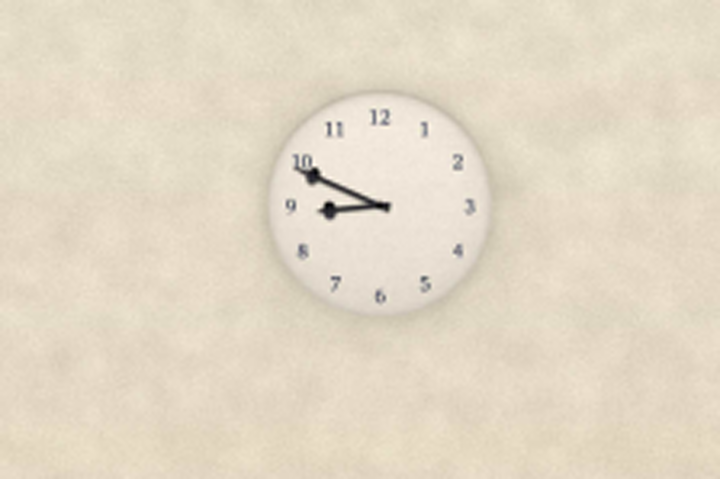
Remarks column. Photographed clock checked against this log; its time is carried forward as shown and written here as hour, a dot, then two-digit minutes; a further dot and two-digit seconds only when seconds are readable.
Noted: 8.49
